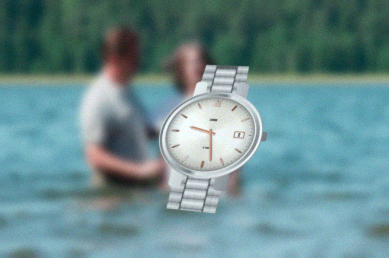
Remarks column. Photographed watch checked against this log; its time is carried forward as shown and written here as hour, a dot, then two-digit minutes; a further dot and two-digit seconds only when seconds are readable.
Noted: 9.28
